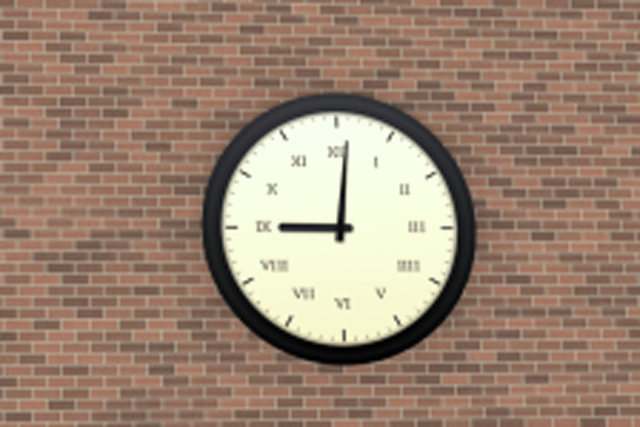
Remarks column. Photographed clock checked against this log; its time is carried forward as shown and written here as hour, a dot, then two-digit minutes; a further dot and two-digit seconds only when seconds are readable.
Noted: 9.01
